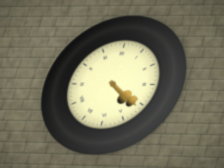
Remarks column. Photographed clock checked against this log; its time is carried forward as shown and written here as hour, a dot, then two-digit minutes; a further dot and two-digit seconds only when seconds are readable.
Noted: 4.21
